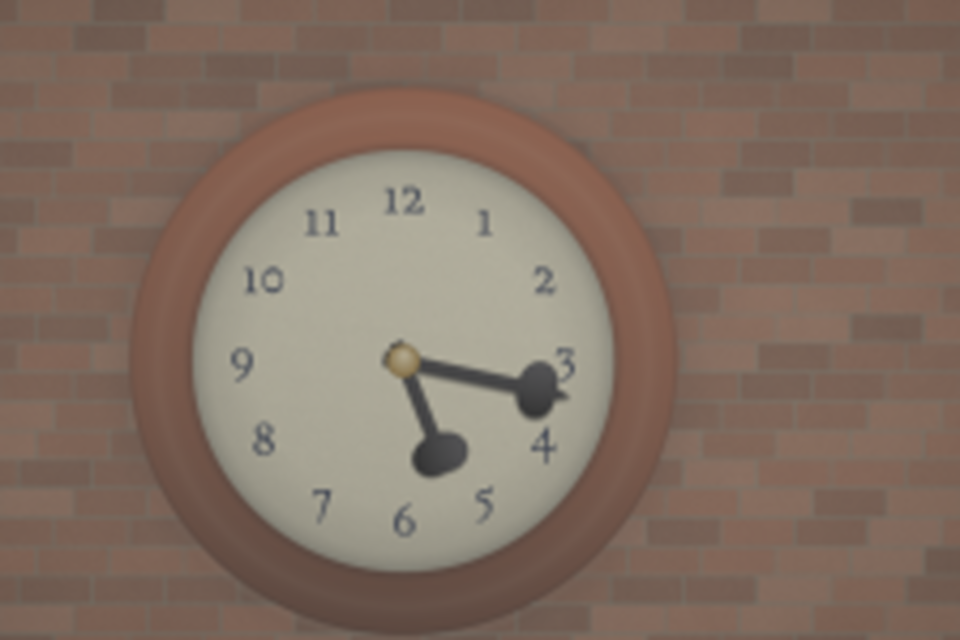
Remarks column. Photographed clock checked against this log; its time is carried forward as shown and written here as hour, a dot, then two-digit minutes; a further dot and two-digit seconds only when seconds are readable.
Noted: 5.17
